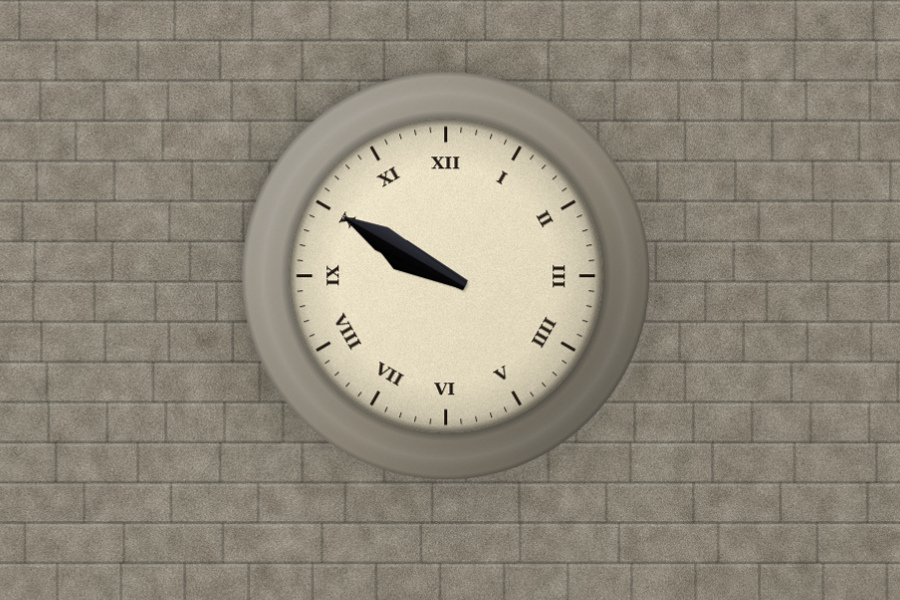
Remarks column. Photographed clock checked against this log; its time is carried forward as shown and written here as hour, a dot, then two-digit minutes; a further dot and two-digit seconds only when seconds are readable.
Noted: 9.50
